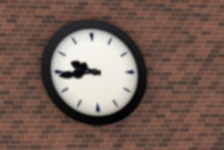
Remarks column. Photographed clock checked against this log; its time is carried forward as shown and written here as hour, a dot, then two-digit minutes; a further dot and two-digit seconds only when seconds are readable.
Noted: 9.44
